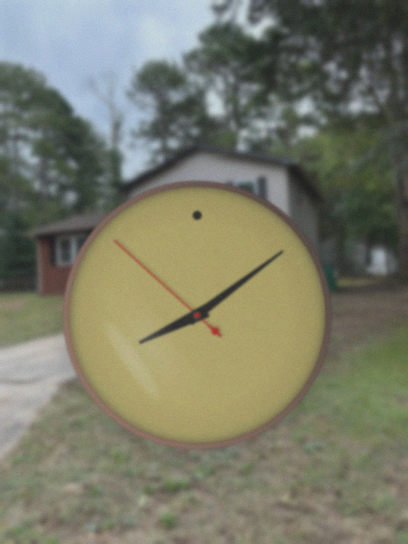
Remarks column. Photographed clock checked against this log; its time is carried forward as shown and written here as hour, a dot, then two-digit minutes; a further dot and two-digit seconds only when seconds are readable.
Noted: 8.08.52
